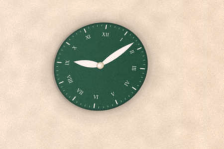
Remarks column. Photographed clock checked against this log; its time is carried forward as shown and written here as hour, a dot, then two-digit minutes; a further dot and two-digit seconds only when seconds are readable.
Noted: 9.08
